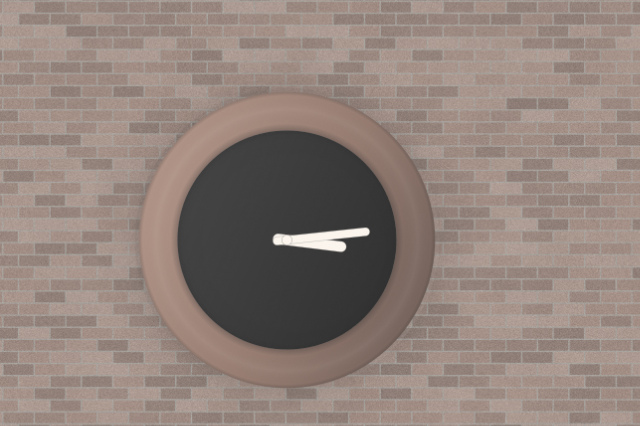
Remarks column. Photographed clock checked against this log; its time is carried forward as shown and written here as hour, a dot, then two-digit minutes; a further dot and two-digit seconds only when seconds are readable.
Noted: 3.14
